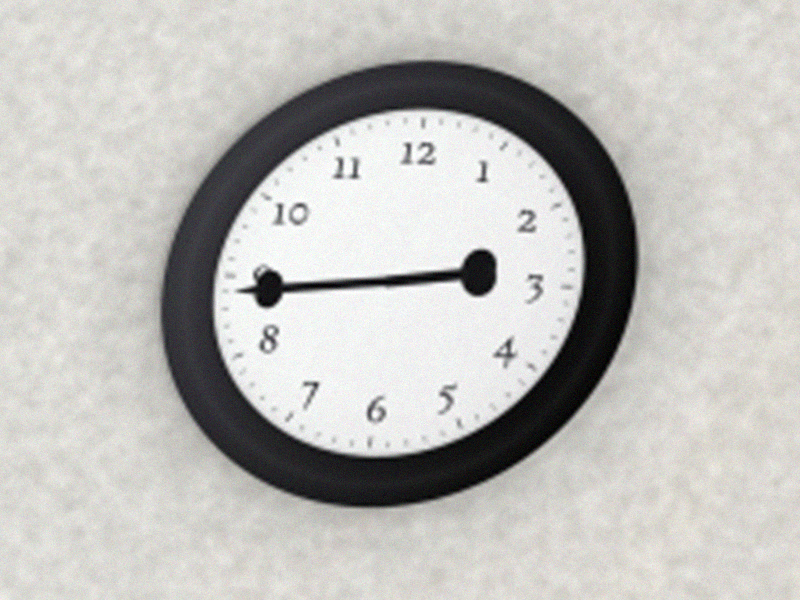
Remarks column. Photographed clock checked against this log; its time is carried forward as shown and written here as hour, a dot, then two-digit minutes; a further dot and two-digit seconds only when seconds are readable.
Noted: 2.44
